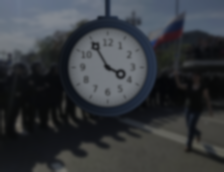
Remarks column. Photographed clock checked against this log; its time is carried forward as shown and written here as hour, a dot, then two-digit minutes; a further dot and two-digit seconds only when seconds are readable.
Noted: 3.55
